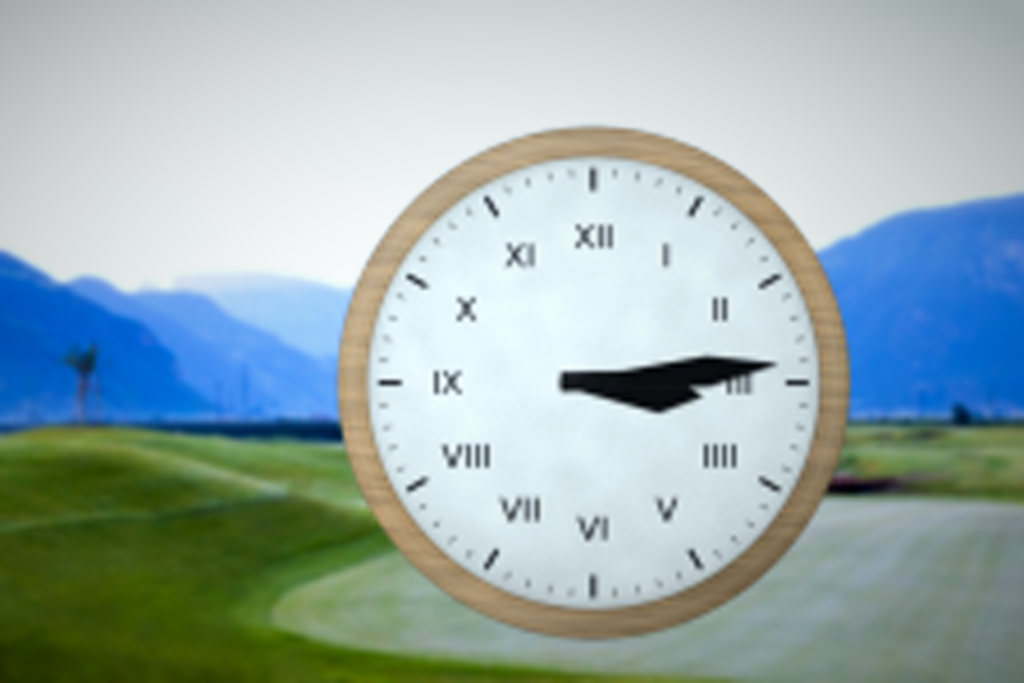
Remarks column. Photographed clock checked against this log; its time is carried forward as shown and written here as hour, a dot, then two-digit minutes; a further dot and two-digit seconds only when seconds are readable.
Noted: 3.14
